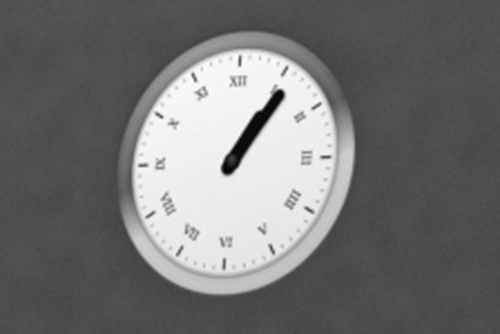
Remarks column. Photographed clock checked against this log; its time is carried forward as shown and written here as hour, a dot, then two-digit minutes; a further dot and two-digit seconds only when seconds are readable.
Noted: 1.06
